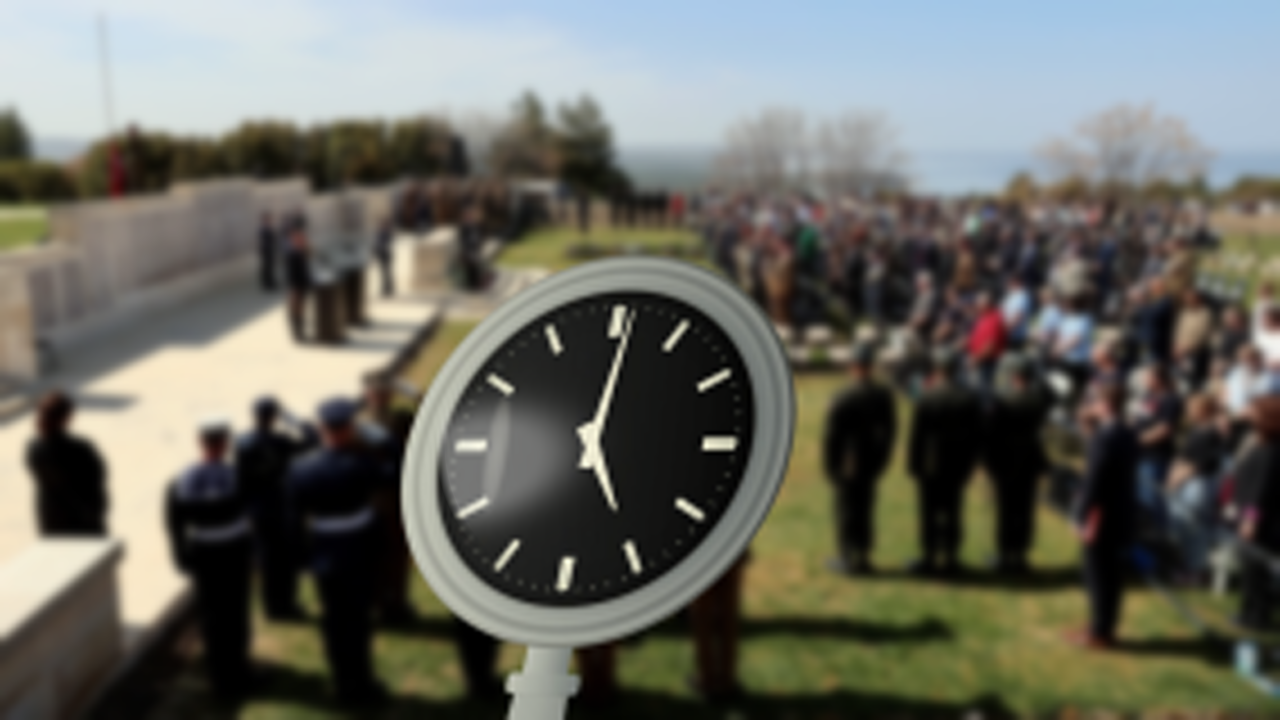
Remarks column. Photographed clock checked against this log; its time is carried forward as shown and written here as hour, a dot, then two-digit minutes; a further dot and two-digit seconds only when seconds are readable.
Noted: 5.01
